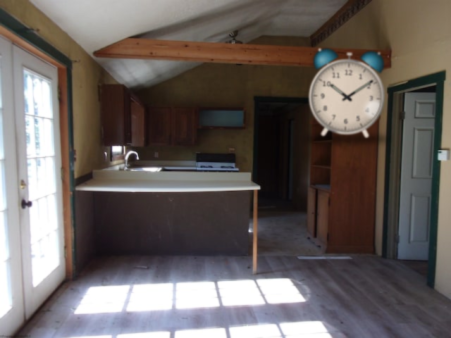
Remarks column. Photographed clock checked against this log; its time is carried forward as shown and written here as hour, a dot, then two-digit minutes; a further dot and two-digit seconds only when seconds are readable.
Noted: 10.09
